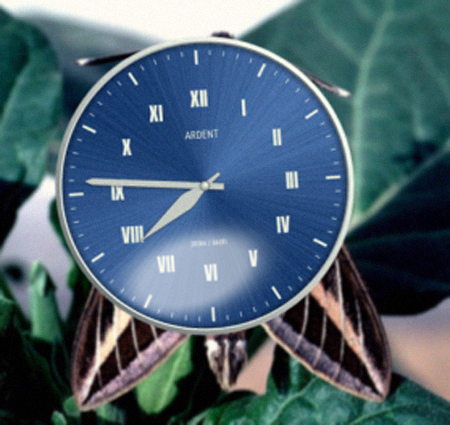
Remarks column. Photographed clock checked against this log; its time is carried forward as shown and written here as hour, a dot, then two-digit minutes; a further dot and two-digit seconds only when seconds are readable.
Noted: 7.46
